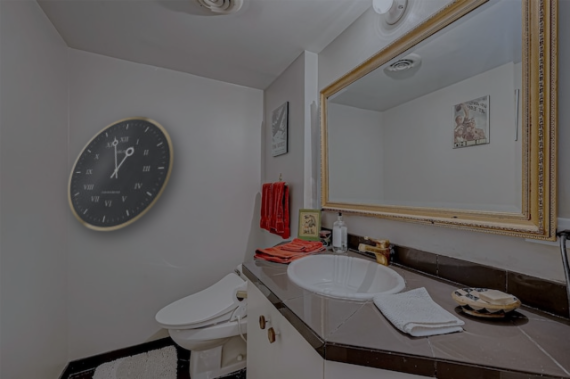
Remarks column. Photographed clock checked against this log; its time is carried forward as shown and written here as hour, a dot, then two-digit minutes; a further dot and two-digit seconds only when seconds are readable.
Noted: 12.57
